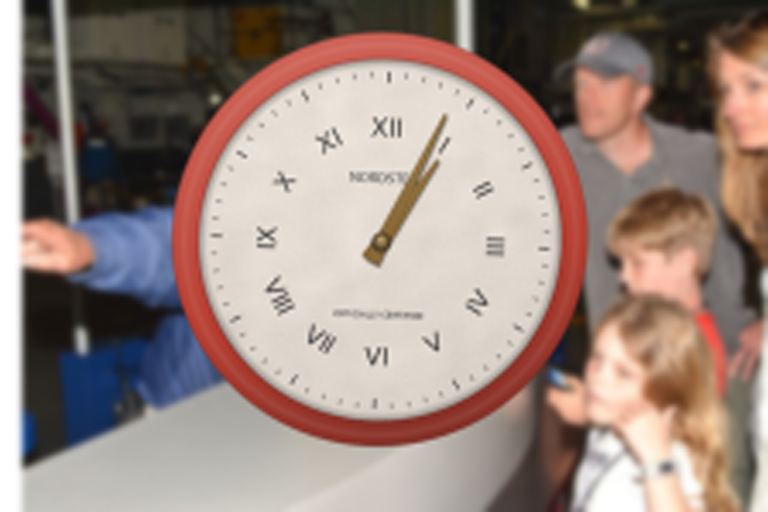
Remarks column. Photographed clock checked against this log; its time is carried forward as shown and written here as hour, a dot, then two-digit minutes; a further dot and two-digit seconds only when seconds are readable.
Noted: 1.04
